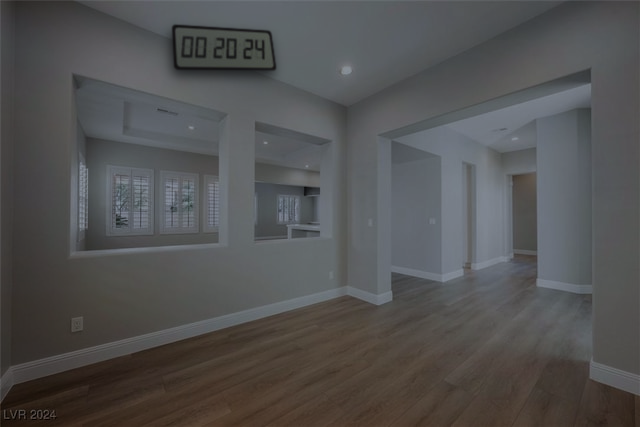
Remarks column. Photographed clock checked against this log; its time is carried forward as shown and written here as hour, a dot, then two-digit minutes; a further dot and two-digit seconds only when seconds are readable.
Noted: 0.20.24
